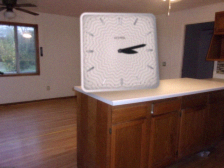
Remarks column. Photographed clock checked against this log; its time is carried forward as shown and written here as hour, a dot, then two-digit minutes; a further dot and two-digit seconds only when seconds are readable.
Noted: 3.13
